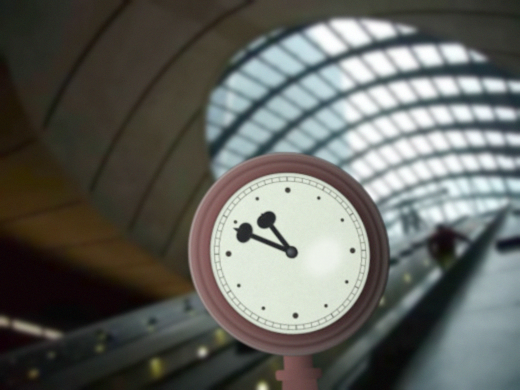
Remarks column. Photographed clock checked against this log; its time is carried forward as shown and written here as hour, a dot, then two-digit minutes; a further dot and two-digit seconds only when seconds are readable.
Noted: 10.49
